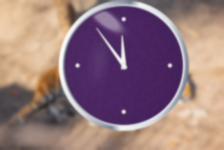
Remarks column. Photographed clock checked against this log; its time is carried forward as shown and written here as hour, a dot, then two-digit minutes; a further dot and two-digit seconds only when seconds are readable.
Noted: 11.54
